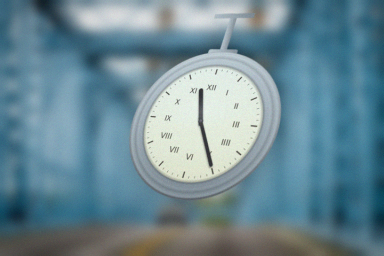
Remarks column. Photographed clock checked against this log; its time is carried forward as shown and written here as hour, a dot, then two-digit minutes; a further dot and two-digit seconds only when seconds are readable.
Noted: 11.25
